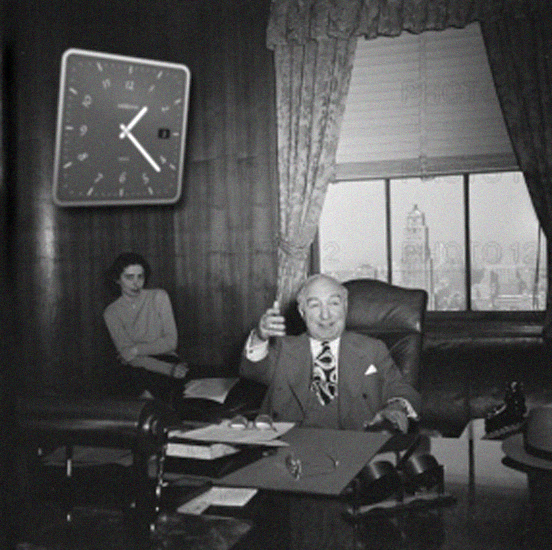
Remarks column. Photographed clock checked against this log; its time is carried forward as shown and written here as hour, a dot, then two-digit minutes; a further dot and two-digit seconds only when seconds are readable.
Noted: 1.22
